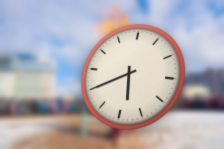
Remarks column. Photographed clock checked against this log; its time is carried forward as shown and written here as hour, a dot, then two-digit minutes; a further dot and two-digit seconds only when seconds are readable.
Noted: 5.40
